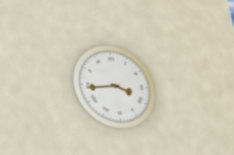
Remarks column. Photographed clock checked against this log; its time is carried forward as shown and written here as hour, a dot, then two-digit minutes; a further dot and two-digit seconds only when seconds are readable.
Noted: 3.44
